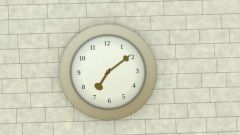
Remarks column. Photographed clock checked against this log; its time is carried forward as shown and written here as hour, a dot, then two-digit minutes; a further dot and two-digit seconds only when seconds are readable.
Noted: 7.09
